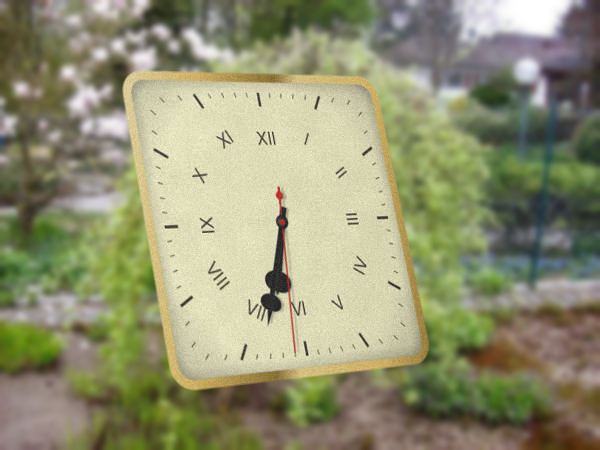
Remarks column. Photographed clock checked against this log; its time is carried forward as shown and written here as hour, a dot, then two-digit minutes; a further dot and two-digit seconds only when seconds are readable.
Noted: 6.33.31
